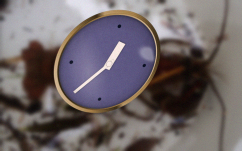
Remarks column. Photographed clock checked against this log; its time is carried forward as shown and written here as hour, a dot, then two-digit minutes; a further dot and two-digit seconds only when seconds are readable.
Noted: 12.37
